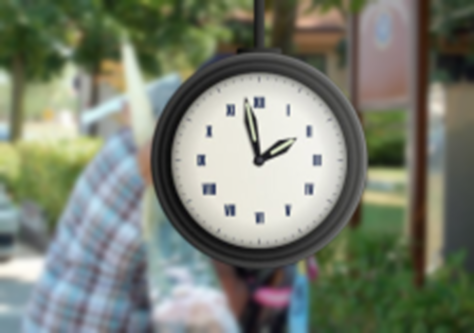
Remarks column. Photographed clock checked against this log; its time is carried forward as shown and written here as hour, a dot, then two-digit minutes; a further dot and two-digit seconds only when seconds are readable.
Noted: 1.58
